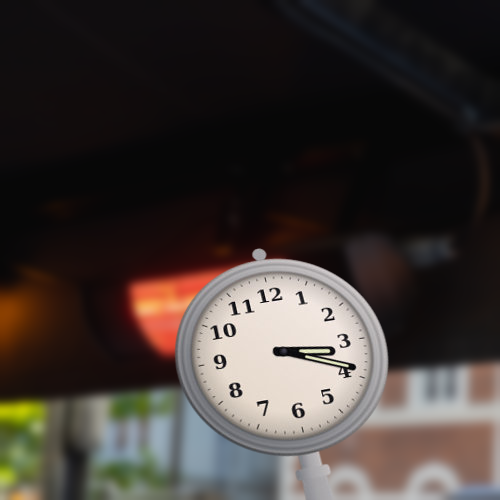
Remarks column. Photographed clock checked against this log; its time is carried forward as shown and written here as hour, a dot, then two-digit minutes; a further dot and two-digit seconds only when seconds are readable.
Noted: 3.19
